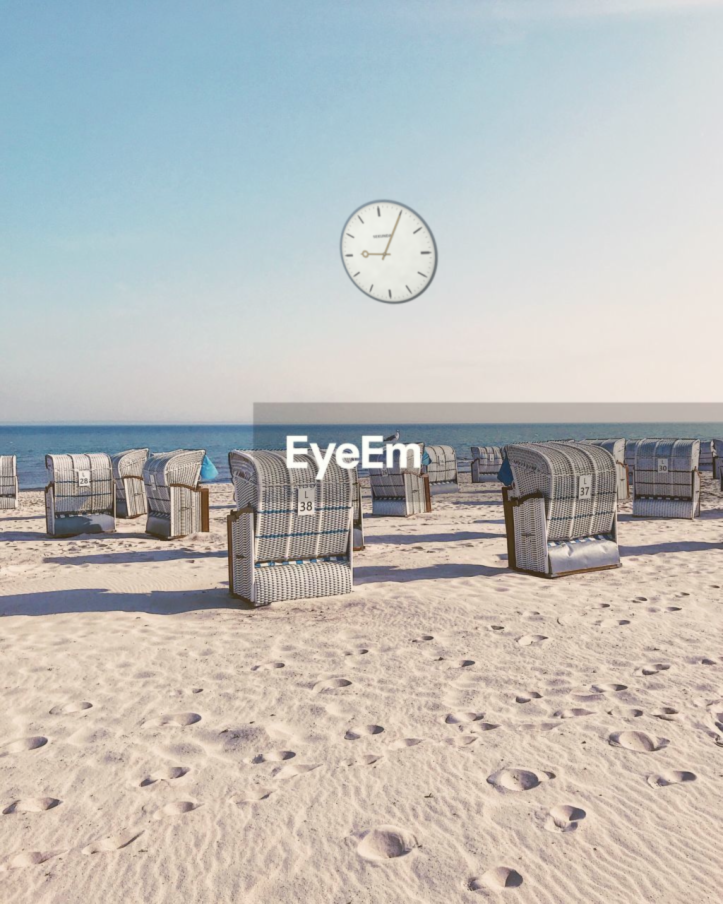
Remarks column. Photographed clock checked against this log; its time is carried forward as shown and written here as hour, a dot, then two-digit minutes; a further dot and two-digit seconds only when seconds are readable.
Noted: 9.05
